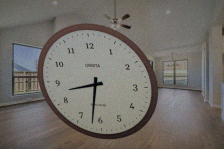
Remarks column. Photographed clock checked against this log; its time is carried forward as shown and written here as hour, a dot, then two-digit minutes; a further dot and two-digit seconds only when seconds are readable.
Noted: 8.32
